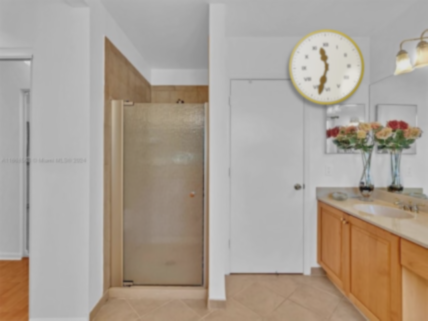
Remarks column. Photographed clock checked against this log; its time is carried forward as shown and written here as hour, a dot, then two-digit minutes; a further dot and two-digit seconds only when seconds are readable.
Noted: 11.33
